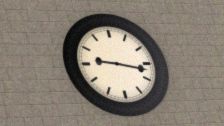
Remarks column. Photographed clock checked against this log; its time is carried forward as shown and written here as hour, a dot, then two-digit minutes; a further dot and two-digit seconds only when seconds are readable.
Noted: 9.17
